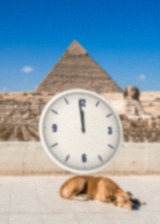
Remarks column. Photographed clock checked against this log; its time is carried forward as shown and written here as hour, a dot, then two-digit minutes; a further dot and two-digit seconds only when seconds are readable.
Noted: 11.59
